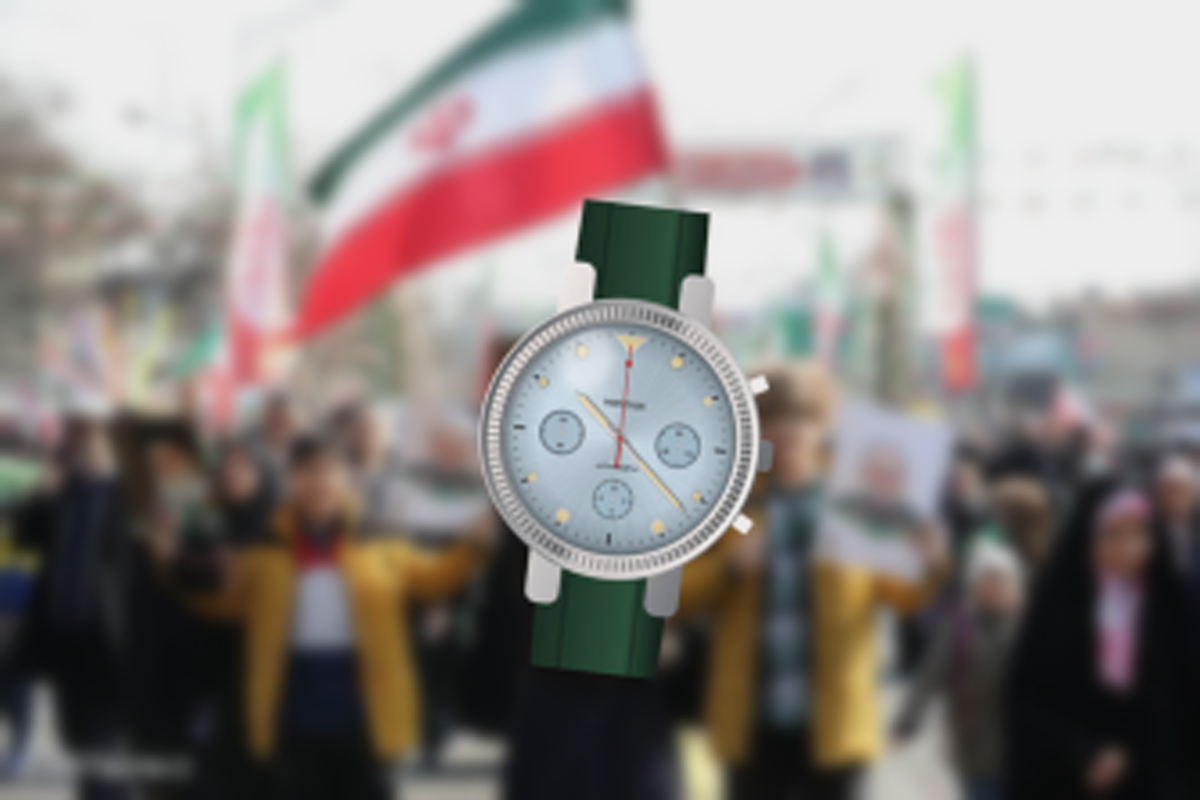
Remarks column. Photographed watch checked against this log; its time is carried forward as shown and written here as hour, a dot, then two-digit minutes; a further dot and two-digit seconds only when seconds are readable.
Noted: 10.22
